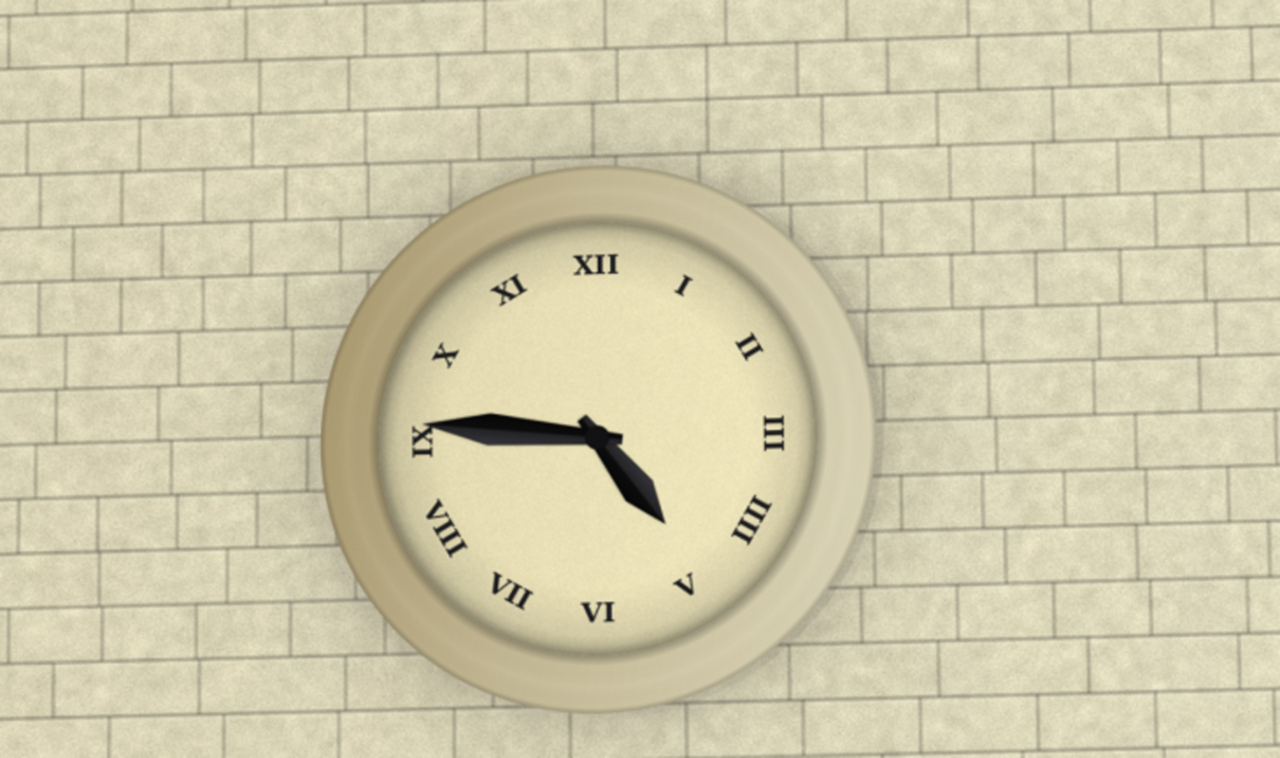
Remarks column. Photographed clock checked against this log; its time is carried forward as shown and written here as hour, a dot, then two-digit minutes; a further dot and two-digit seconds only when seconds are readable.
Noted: 4.46
